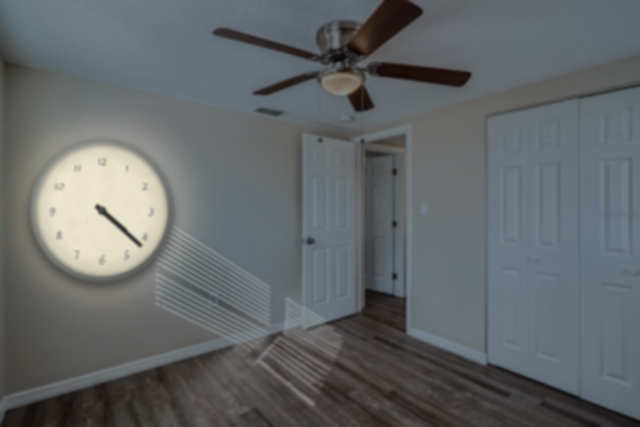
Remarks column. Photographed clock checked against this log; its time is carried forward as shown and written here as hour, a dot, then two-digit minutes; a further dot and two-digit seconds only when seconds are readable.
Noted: 4.22
